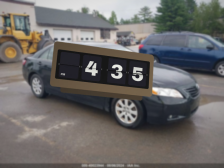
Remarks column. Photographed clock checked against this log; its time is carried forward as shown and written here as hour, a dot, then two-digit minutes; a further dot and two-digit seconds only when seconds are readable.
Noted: 4.35
